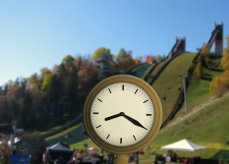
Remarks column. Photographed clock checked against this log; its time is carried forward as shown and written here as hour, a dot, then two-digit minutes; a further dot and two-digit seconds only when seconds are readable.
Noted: 8.20
